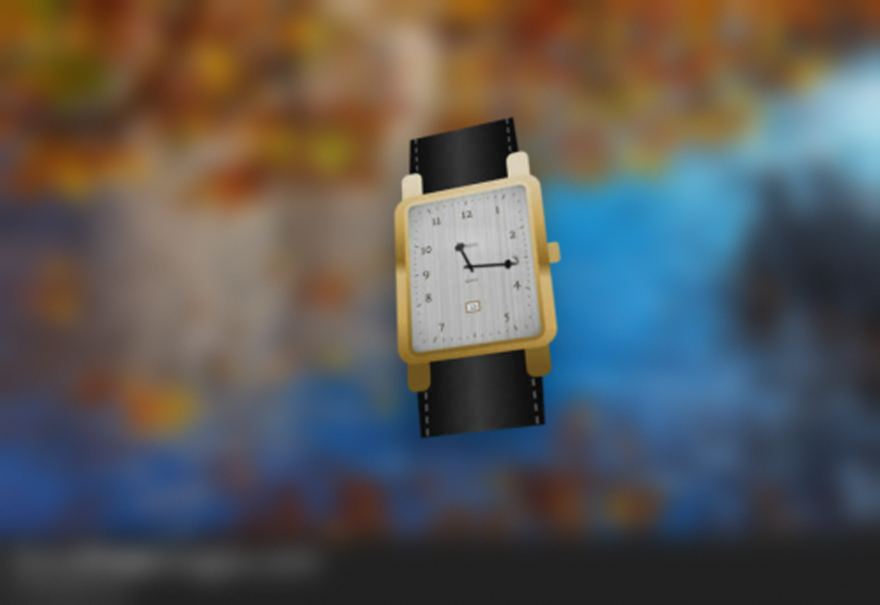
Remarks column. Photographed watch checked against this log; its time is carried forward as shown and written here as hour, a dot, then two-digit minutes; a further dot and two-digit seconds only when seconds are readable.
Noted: 11.16
